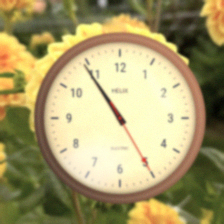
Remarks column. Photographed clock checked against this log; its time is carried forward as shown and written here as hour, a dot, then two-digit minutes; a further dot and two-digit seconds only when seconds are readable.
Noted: 10.54.25
